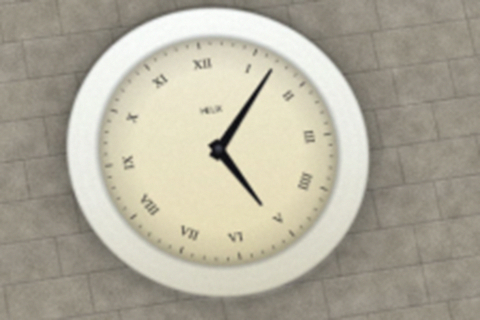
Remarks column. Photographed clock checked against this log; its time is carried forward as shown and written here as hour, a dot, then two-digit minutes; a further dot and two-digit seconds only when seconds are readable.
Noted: 5.07
